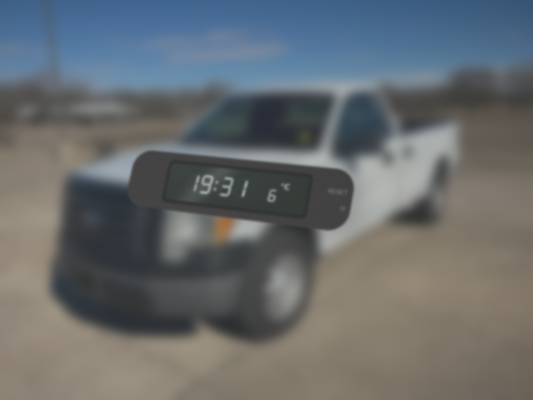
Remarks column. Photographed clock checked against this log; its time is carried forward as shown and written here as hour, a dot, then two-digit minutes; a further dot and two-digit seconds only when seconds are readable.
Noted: 19.31
